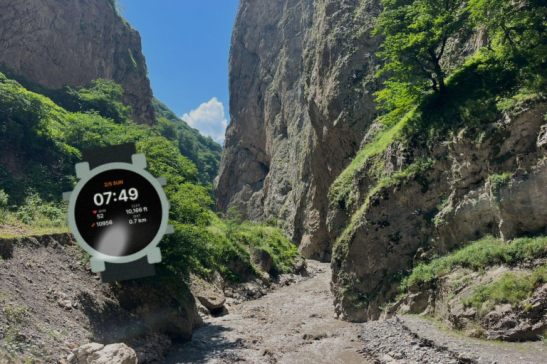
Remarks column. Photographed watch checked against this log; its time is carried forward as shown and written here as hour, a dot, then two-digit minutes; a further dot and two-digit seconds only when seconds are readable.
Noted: 7.49
